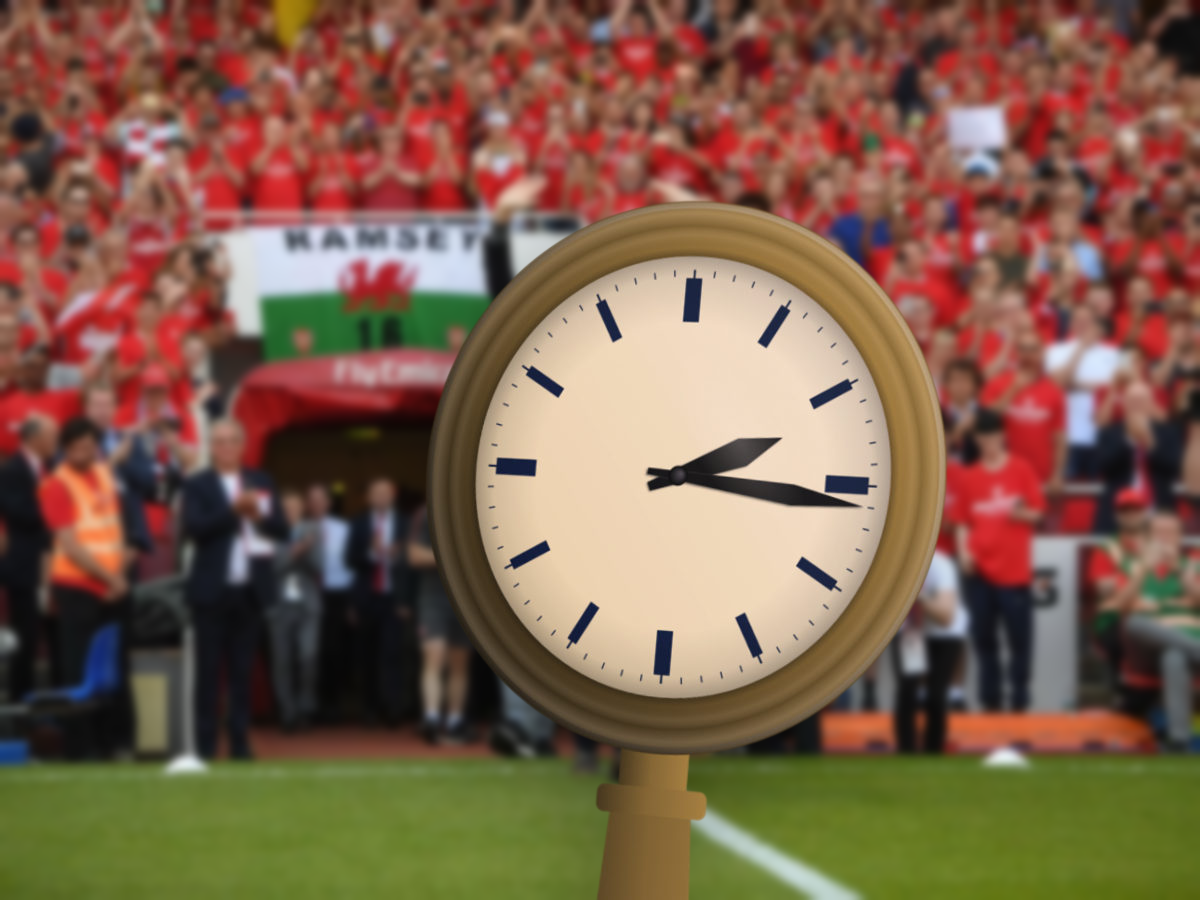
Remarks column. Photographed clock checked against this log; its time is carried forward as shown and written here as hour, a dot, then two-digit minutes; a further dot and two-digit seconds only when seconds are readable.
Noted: 2.16
